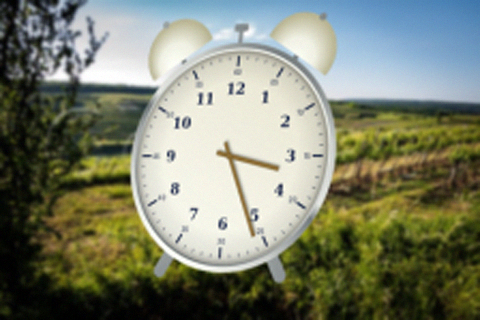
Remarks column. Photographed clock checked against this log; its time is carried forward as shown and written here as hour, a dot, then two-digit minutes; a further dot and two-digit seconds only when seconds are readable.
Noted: 3.26
